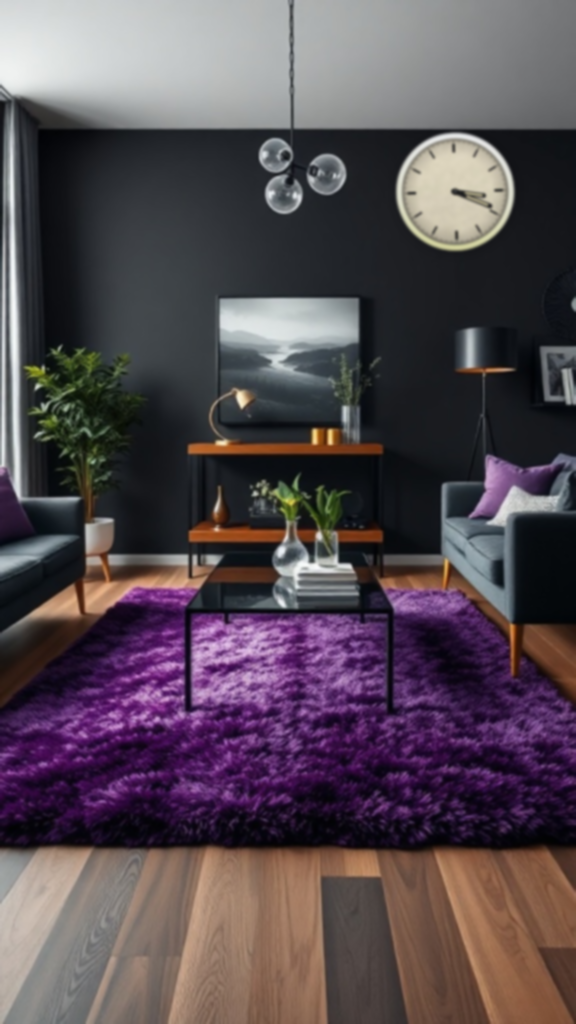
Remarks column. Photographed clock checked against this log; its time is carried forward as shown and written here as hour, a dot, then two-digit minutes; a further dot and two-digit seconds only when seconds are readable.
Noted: 3.19
